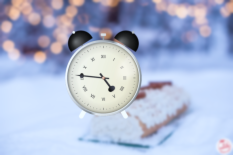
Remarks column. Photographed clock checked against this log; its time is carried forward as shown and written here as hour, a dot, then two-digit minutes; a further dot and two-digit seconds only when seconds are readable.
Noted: 4.46
